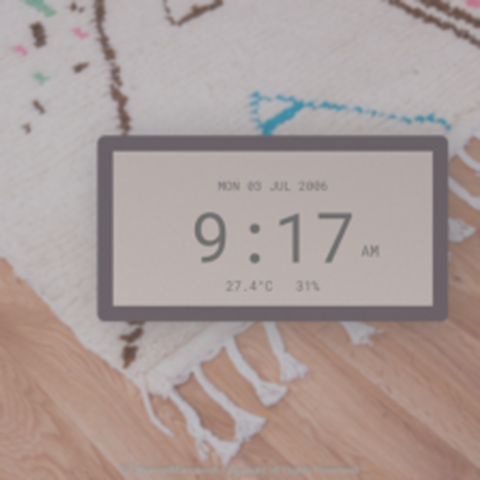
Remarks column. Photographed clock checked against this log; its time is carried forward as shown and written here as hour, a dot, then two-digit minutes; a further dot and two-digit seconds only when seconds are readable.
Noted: 9.17
